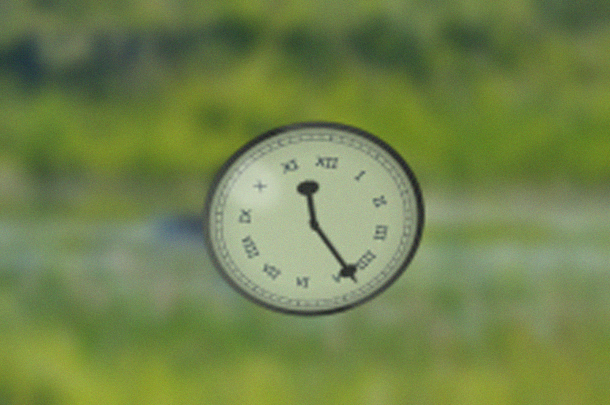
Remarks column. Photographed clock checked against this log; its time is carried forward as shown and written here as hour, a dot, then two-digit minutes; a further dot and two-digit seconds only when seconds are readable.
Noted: 11.23
